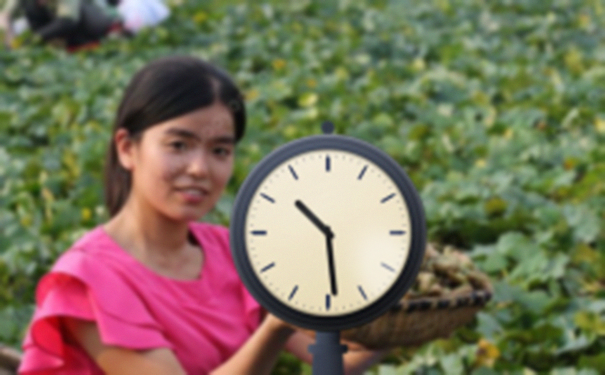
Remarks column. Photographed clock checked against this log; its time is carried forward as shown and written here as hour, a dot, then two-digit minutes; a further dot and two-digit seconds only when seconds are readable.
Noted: 10.29
